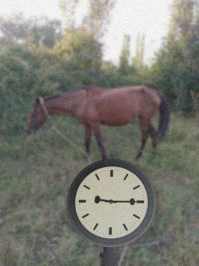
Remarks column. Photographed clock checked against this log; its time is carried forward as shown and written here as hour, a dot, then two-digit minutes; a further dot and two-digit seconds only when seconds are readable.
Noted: 9.15
